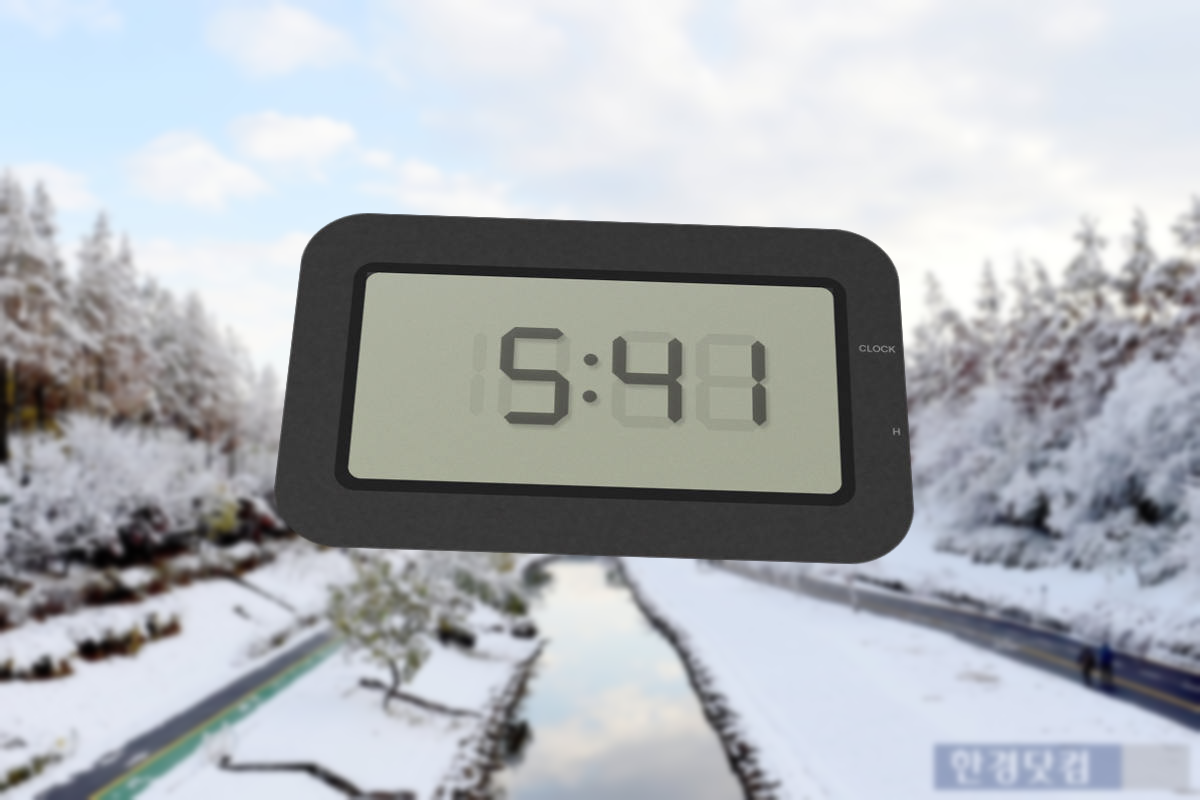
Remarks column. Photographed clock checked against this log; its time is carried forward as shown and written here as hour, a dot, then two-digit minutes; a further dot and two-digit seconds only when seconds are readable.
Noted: 5.41
